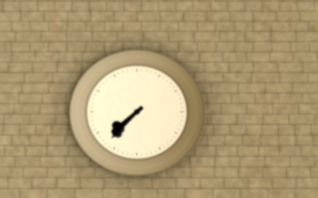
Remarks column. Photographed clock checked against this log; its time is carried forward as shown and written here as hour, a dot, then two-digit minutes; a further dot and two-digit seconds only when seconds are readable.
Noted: 7.37
